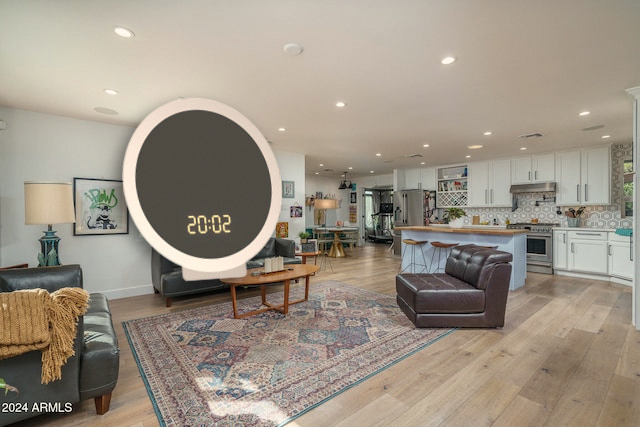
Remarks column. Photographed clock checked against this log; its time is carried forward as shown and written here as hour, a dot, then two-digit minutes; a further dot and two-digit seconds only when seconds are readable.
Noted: 20.02
